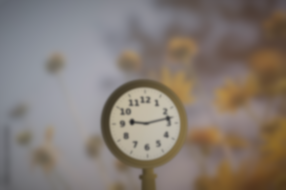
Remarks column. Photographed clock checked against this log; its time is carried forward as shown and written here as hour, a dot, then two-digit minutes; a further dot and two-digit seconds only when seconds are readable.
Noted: 9.13
